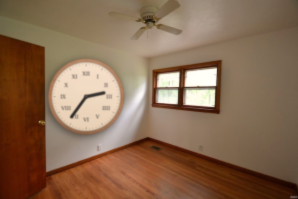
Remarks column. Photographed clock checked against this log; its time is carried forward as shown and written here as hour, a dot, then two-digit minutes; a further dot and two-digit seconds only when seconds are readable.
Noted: 2.36
